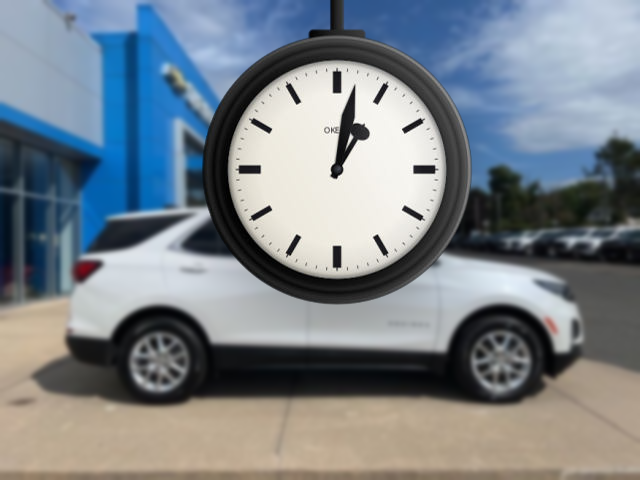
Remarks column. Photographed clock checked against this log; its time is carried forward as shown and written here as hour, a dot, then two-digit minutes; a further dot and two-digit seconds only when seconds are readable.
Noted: 1.02
